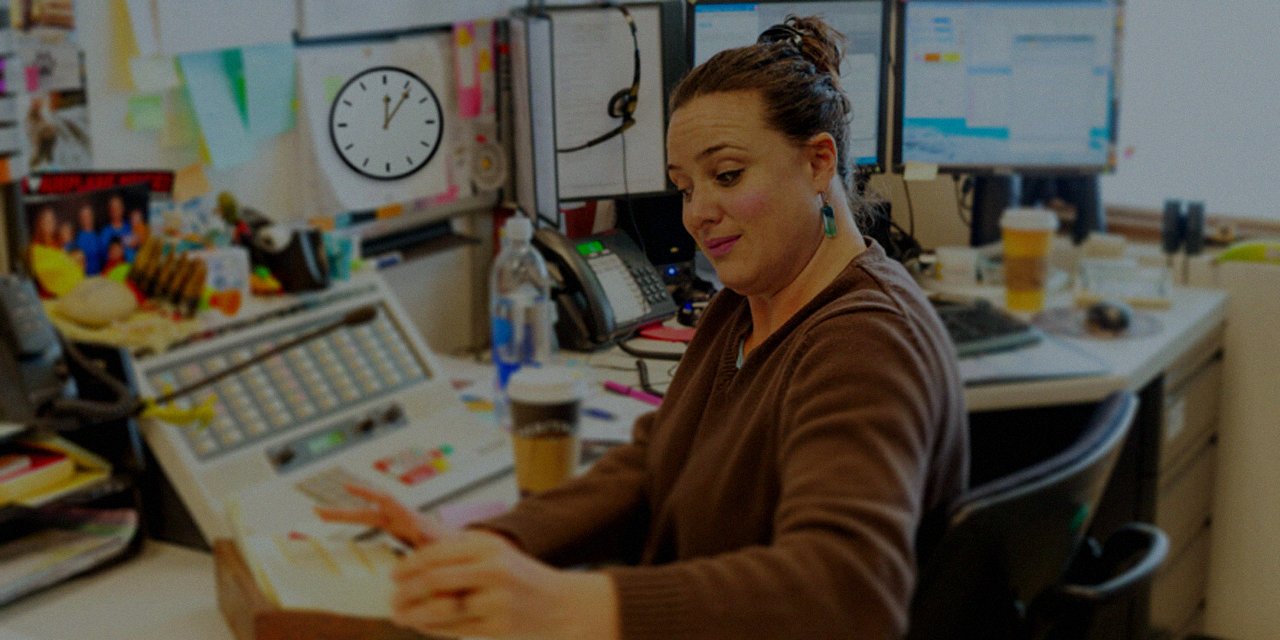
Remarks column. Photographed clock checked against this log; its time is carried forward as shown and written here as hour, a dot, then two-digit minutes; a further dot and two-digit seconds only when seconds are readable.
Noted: 12.06
